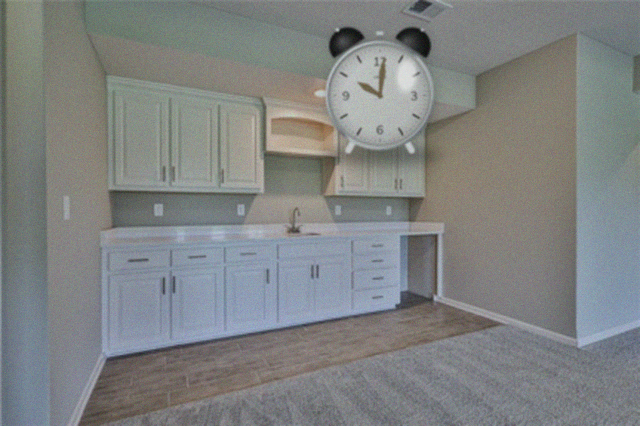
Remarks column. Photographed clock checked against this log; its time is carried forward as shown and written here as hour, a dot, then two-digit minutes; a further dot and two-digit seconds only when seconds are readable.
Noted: 10.01
